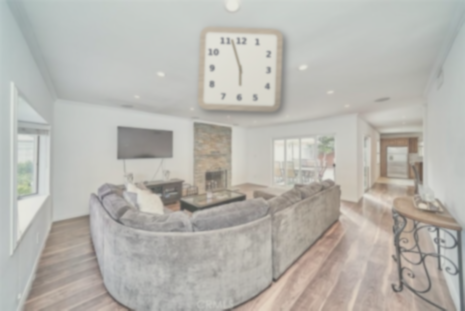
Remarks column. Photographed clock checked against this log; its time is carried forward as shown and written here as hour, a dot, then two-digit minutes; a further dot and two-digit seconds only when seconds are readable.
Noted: 5.57
